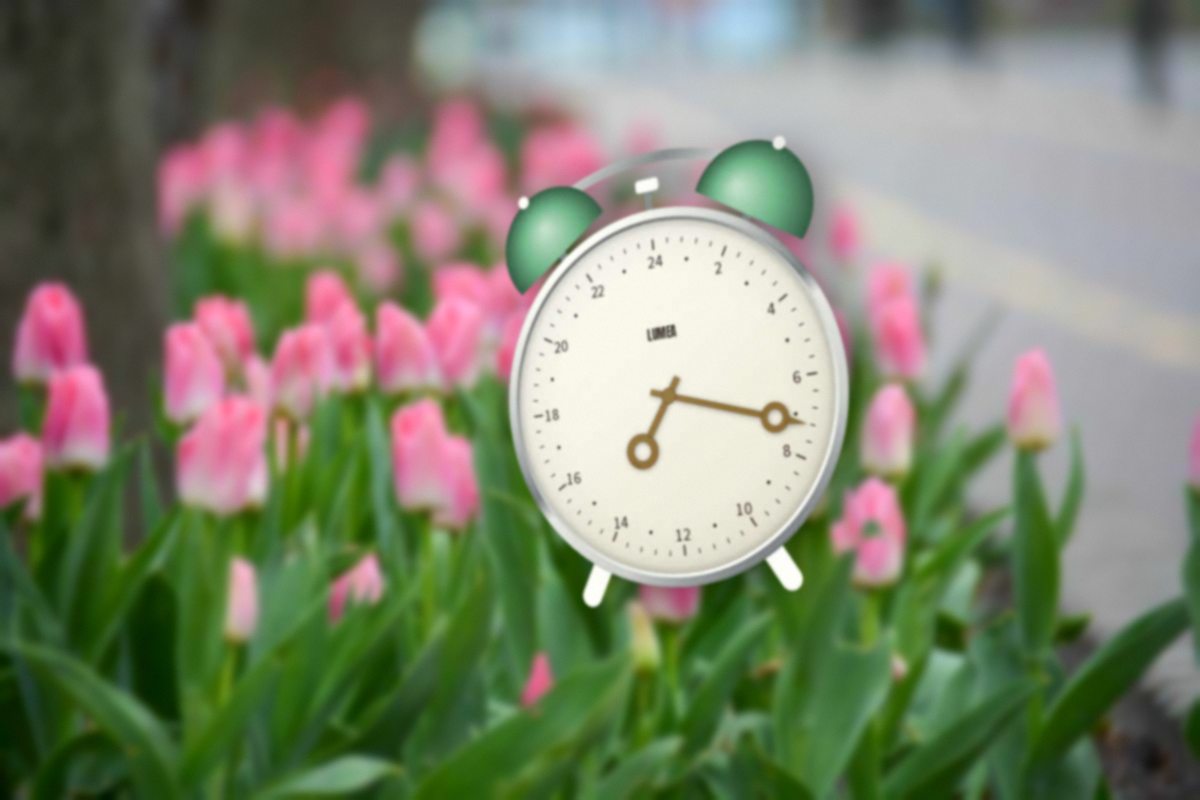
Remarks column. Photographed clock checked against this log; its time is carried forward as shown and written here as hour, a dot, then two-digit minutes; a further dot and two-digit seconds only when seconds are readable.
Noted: 14.18
